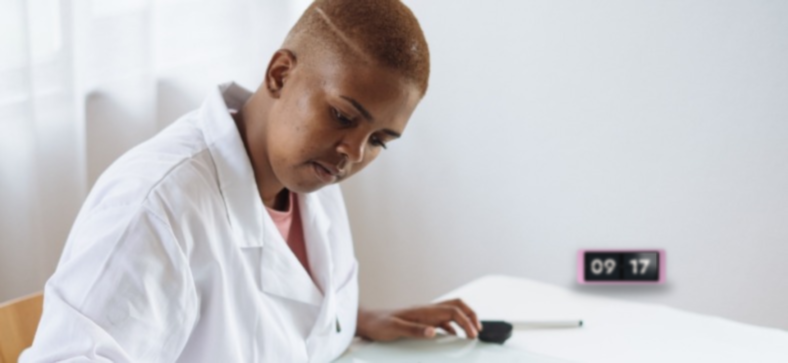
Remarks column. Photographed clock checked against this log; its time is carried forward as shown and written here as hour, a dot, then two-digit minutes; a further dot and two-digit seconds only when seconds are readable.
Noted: 9.17
